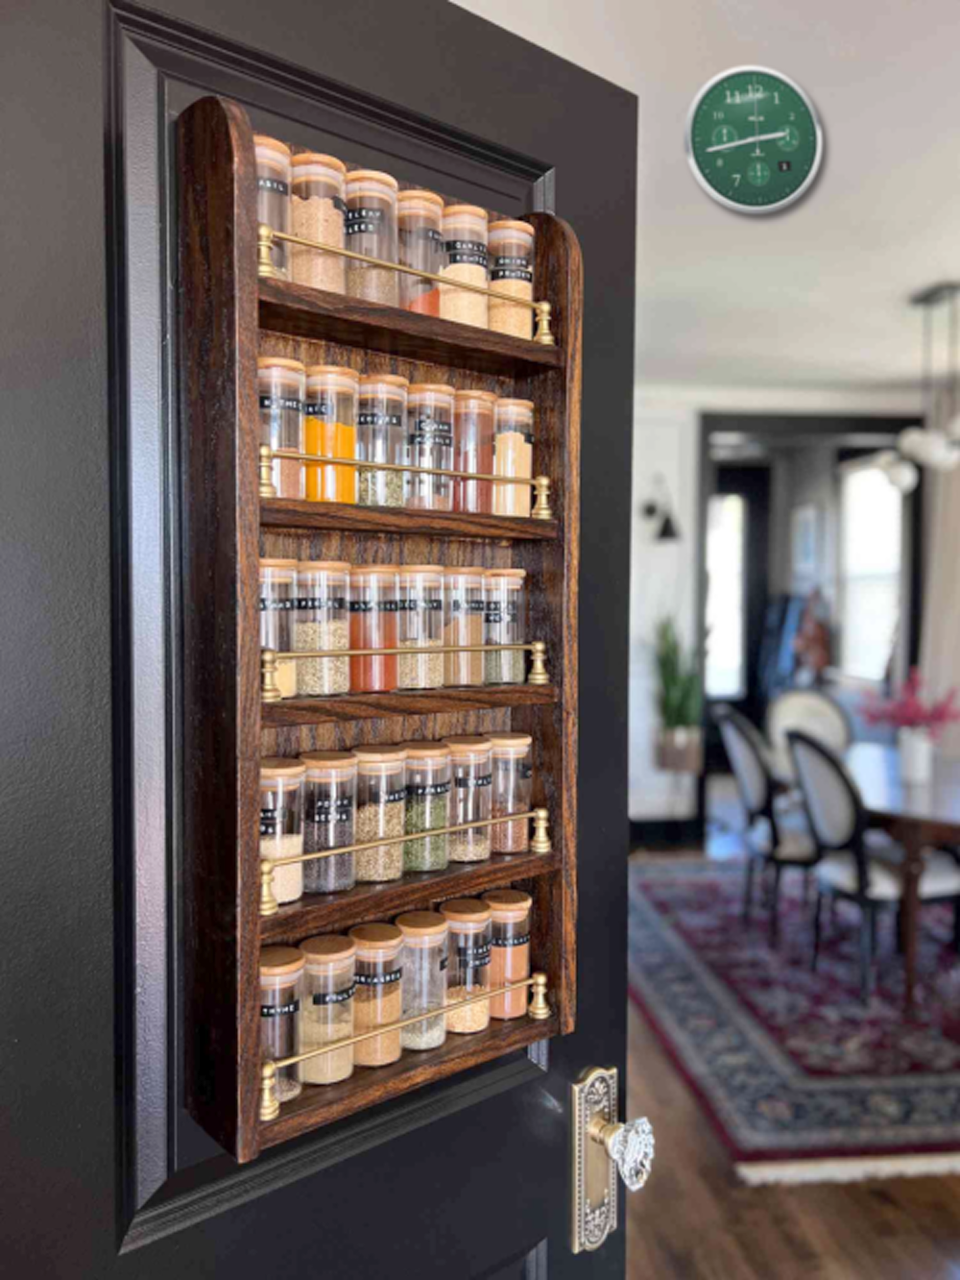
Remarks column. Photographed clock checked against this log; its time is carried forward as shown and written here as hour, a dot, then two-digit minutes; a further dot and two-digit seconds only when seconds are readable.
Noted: 2.43
